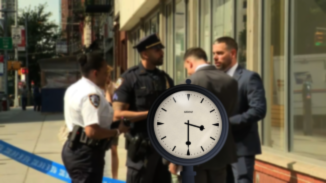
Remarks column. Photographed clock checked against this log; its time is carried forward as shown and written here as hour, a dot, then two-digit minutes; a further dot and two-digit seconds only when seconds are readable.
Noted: 3.30
